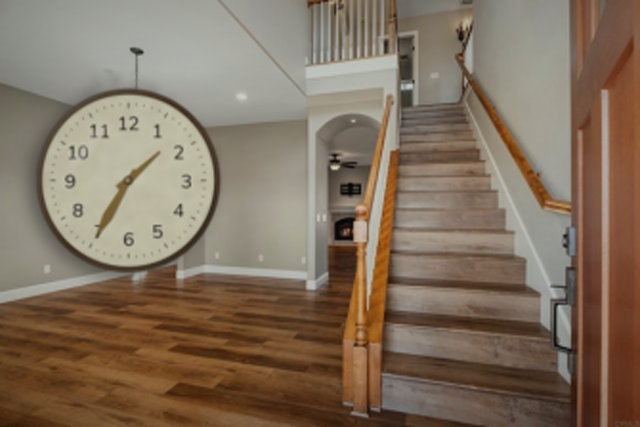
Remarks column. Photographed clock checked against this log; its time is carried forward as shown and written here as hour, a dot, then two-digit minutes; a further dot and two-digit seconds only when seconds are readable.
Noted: 1.35
